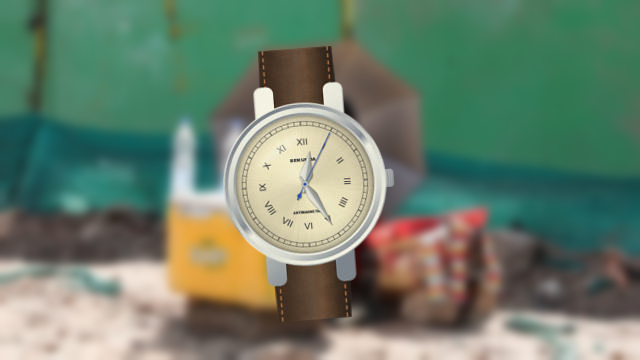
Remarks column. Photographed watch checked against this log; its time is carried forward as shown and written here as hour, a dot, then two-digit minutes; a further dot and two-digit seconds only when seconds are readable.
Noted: 12.25.05
